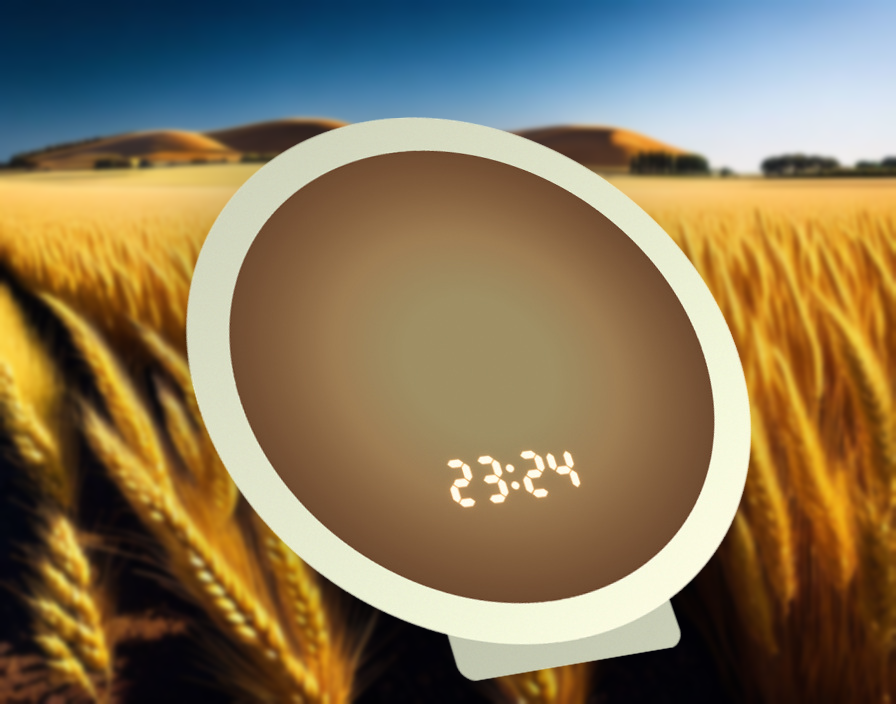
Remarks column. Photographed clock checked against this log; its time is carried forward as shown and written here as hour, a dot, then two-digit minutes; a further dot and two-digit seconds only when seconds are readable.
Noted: 23.24
